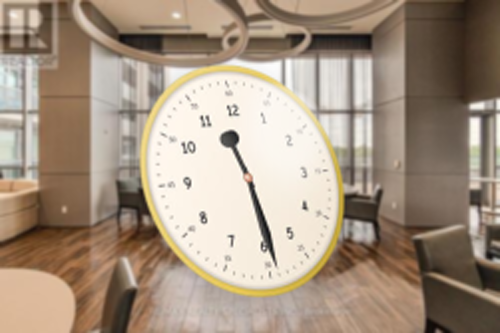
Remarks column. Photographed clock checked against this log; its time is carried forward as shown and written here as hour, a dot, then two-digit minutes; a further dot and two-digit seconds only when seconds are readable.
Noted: 11.29
